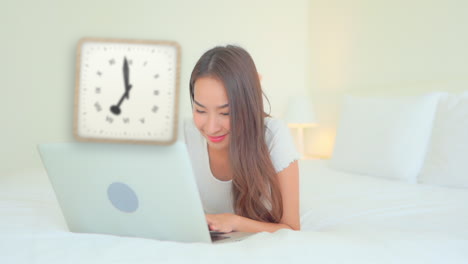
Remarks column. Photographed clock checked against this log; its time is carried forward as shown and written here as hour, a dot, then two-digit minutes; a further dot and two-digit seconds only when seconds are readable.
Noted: 6.59
